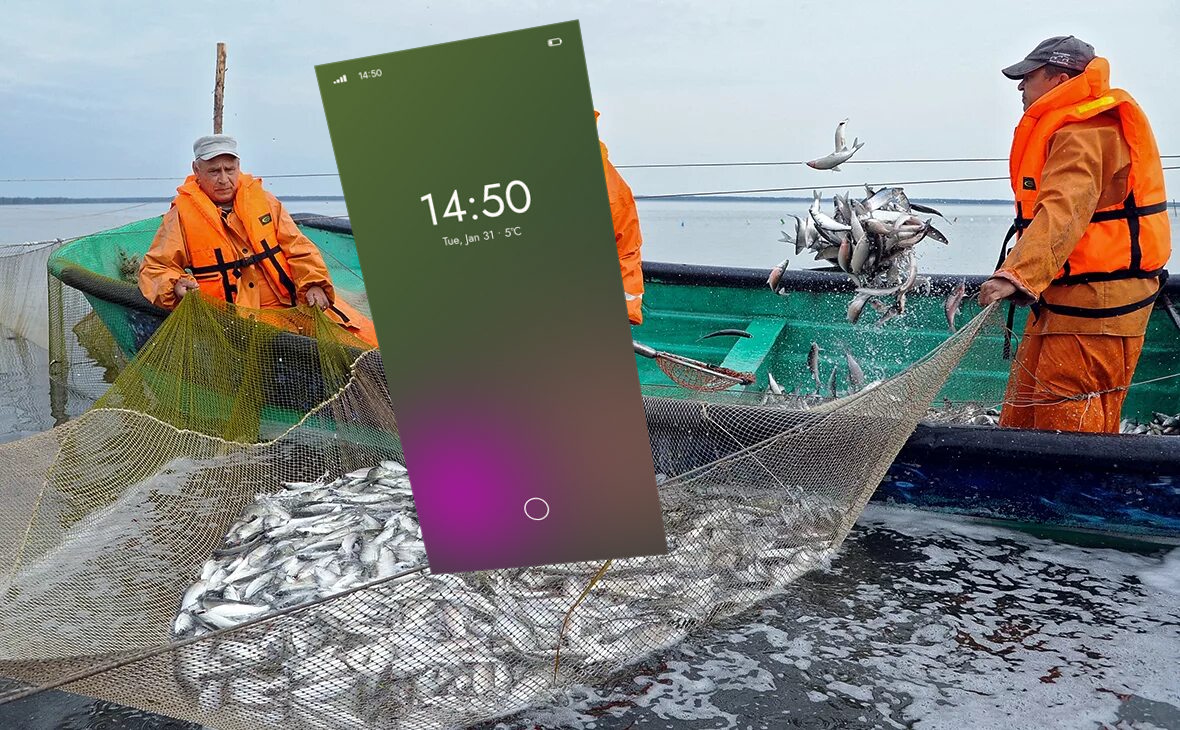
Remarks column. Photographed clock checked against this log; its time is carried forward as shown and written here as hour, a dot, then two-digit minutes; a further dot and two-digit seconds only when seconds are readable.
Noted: 14.50
